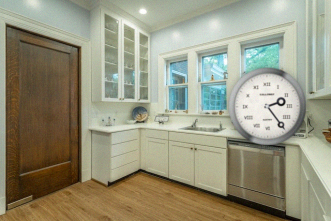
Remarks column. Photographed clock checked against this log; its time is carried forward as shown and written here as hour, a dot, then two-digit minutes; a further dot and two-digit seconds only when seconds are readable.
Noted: 2.24
